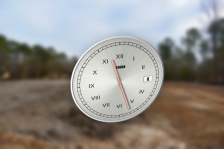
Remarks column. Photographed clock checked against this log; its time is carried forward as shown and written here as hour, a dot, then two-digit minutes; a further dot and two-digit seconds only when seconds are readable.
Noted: 11.27
